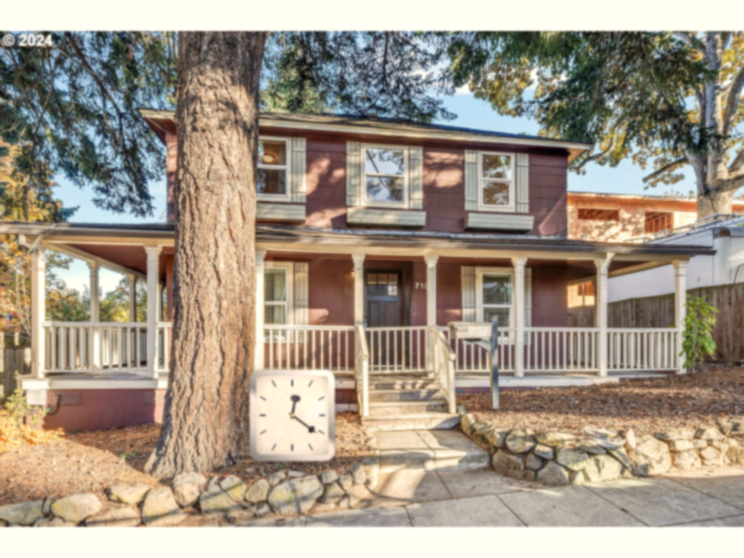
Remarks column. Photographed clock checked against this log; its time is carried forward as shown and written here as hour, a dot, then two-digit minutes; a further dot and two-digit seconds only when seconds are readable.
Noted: 12.21
